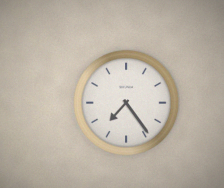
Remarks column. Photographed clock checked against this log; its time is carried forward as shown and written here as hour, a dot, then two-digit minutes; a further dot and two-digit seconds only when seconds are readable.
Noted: 7.24
